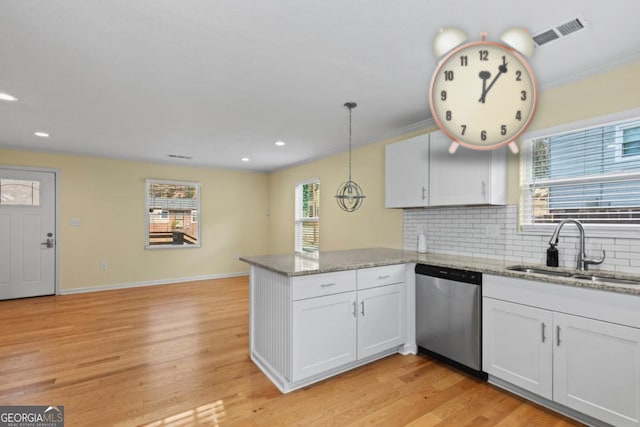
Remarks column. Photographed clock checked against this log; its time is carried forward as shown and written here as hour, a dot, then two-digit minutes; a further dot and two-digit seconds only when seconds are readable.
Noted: 12.06
